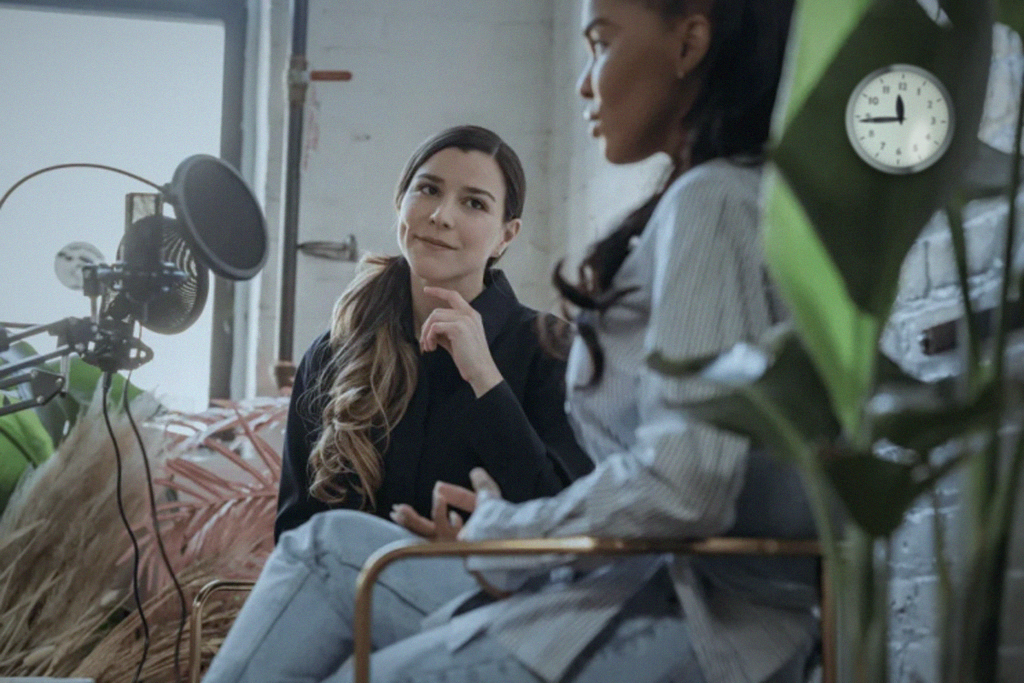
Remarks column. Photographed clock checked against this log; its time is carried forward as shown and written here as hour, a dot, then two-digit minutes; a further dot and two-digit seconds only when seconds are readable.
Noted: 11.44
